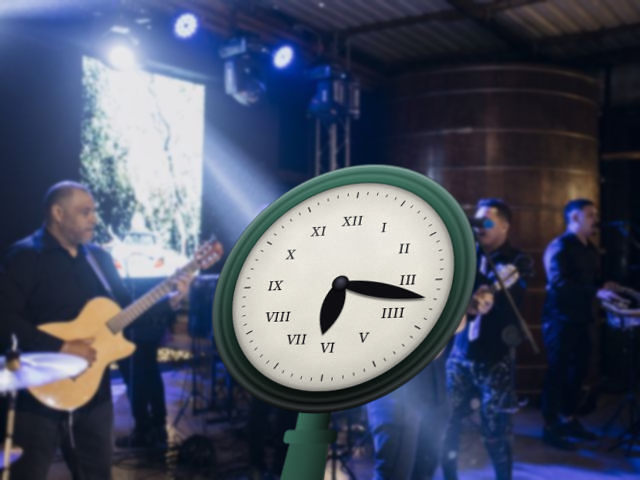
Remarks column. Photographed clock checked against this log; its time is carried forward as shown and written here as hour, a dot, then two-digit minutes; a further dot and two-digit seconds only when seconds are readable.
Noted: 6.17
